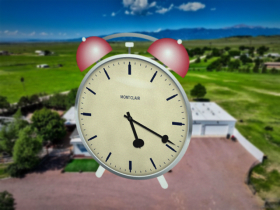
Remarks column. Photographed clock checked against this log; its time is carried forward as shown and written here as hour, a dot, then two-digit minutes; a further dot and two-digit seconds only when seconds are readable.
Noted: 5.19
